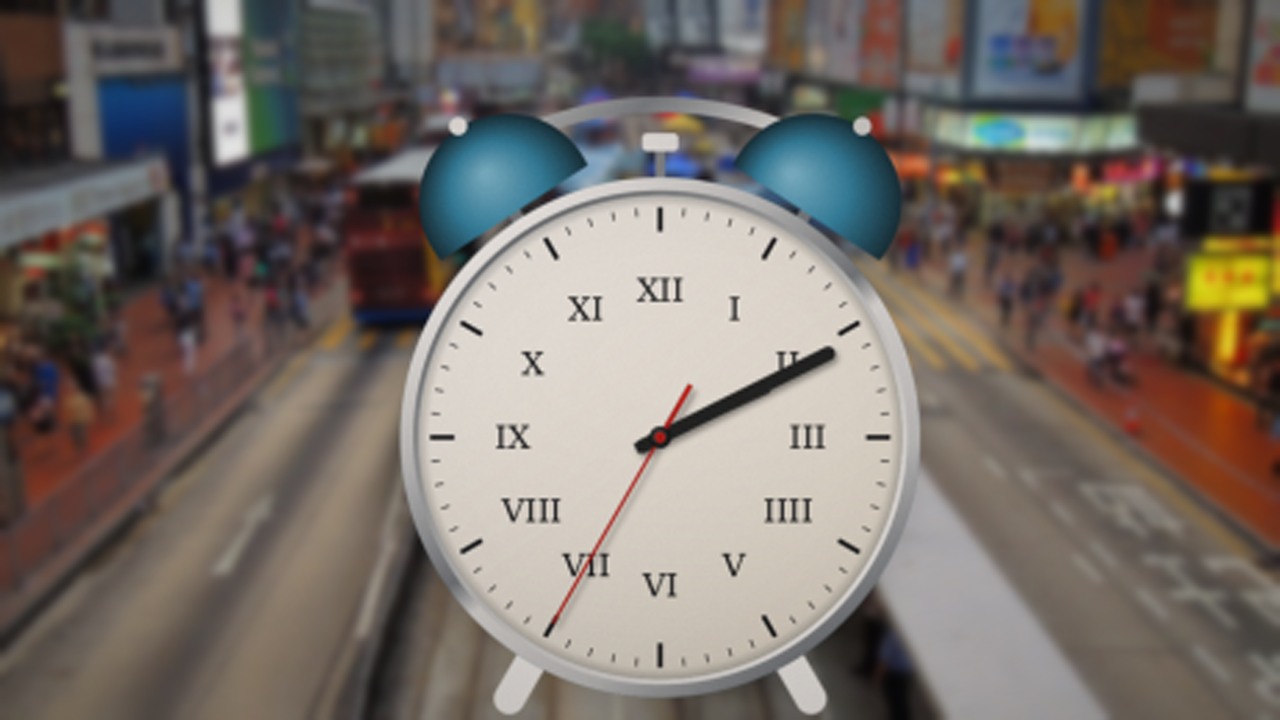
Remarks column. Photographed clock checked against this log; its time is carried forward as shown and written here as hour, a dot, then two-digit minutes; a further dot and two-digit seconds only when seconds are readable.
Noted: 2.10.35
